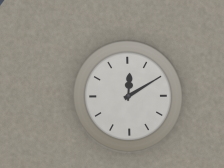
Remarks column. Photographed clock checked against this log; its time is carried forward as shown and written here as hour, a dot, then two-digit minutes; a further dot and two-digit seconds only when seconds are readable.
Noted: 12.10
